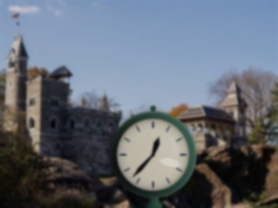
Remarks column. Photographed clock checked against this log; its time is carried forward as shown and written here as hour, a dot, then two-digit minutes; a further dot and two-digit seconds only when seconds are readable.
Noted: 12.37
